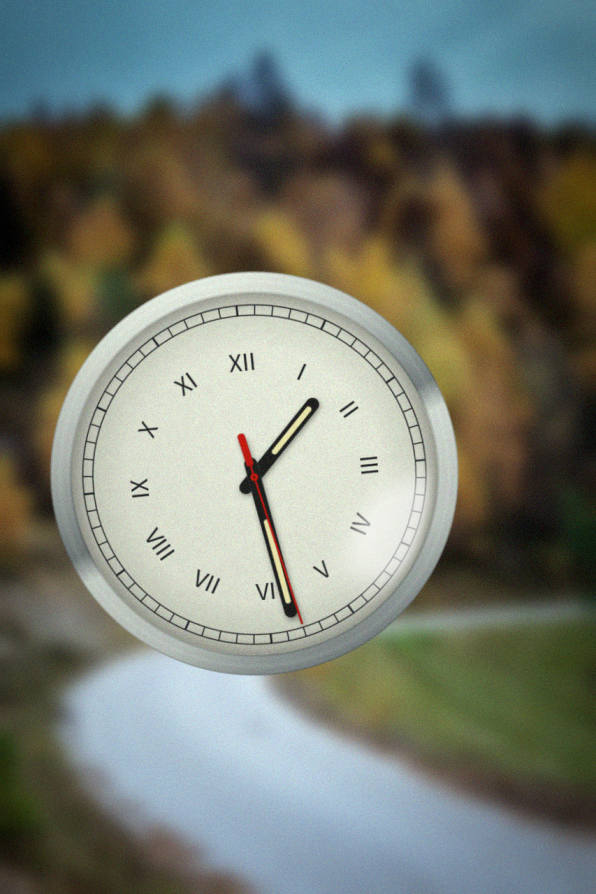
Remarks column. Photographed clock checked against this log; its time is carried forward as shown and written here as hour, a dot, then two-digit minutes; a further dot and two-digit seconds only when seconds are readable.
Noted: 1.28.28
